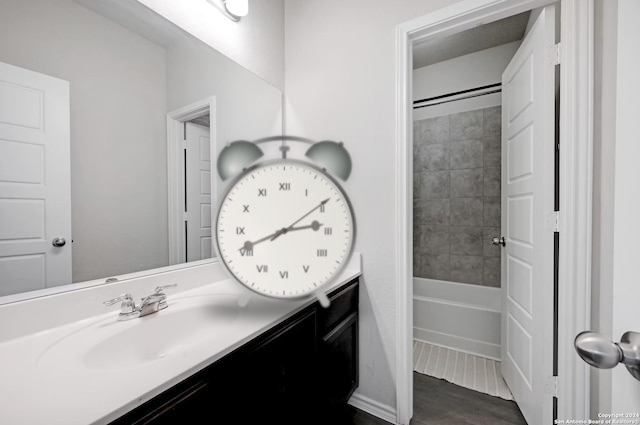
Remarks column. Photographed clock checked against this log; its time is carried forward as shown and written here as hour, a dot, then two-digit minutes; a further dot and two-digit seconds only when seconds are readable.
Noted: 2.41.09
